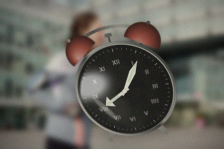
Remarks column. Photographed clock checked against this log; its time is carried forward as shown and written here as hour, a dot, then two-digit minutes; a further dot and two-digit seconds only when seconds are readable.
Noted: 8.06
